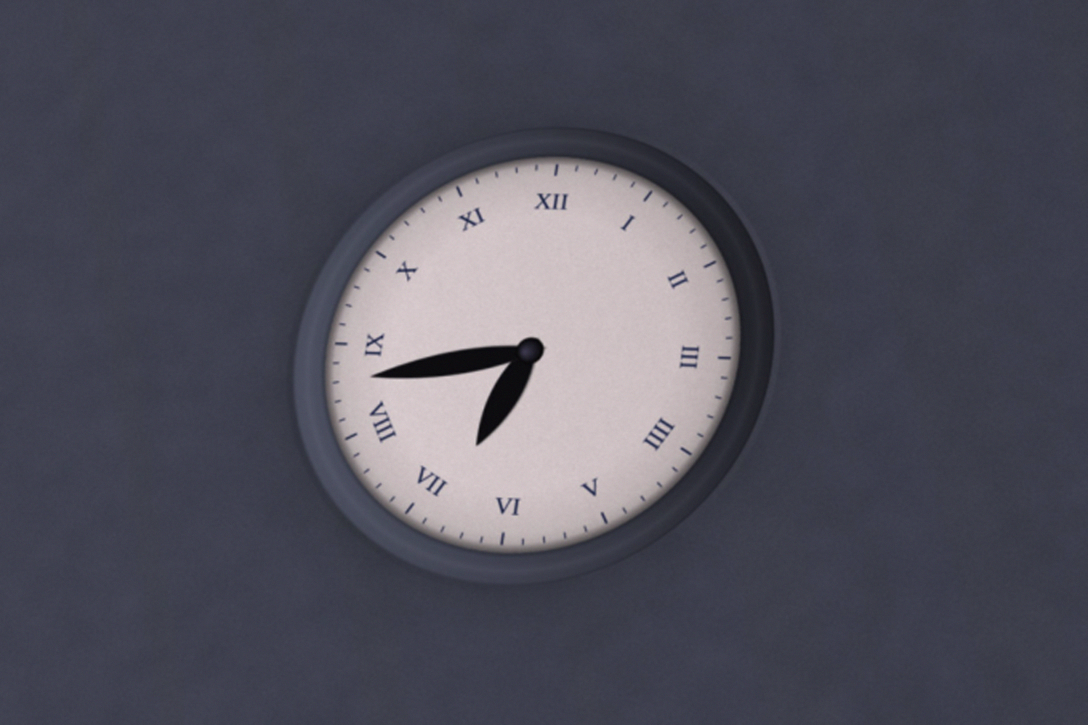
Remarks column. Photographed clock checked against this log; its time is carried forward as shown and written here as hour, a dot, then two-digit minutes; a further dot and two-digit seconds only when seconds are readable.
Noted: 6.43
